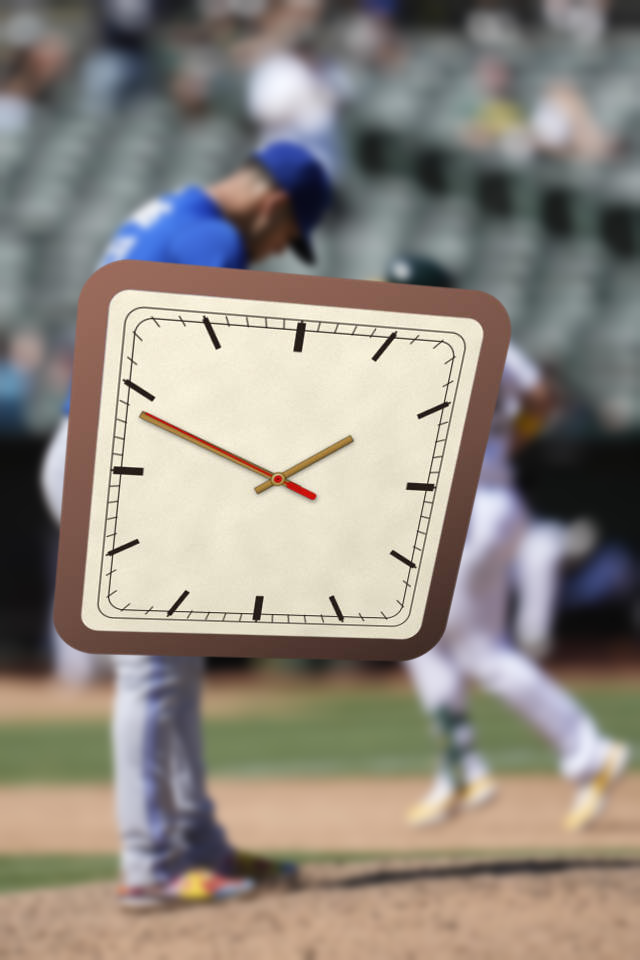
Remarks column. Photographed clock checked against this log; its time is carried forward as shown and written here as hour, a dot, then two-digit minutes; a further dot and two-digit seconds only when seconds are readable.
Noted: 1.48.49
